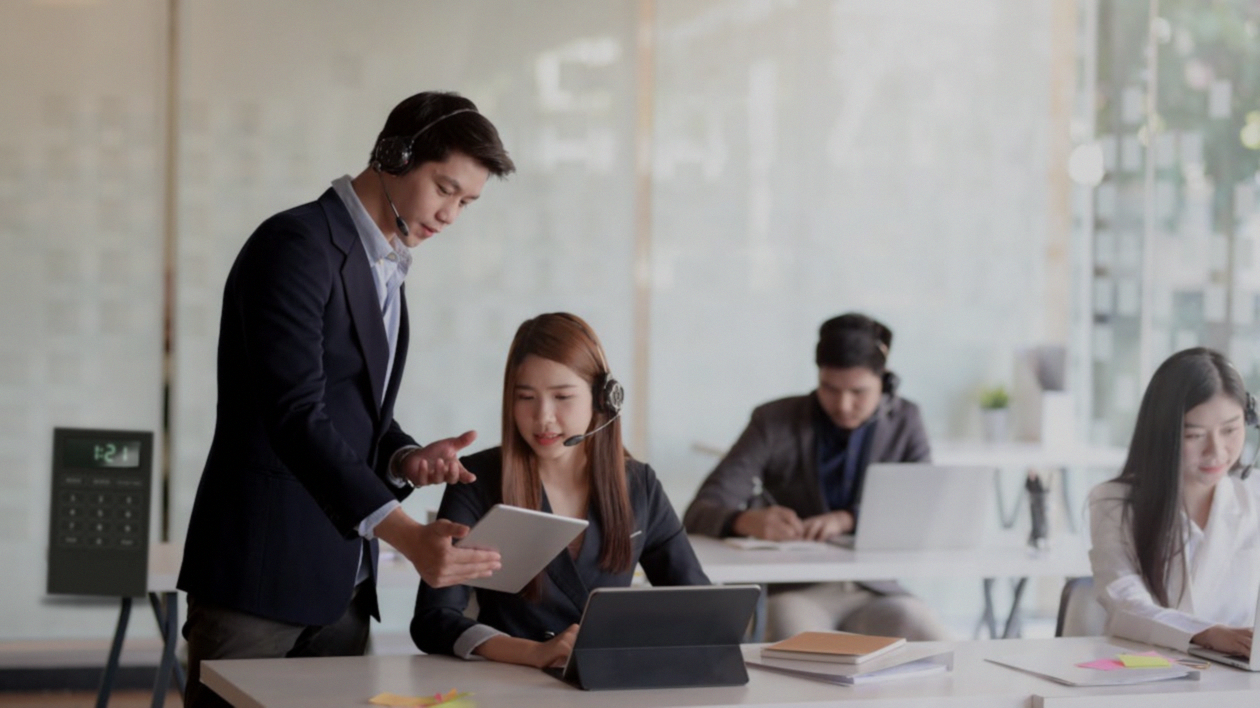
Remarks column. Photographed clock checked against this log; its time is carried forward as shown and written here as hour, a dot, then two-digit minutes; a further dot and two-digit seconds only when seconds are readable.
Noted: 1.21
